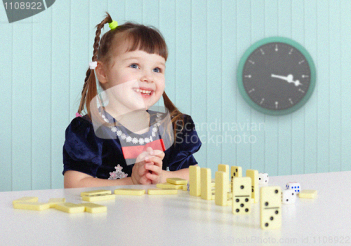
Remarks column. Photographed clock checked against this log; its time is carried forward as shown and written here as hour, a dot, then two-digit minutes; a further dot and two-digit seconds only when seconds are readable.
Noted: 3.18
